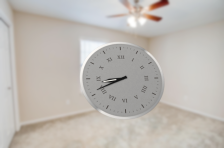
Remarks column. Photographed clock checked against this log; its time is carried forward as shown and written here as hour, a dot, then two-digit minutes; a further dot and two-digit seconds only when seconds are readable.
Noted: 8.41
